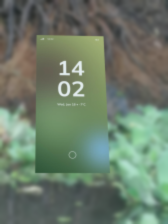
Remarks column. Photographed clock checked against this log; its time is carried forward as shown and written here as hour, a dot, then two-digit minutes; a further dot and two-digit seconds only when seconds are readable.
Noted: 14.02
